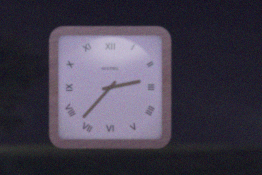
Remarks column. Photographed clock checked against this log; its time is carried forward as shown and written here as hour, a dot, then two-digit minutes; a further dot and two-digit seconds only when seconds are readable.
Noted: 2.37
